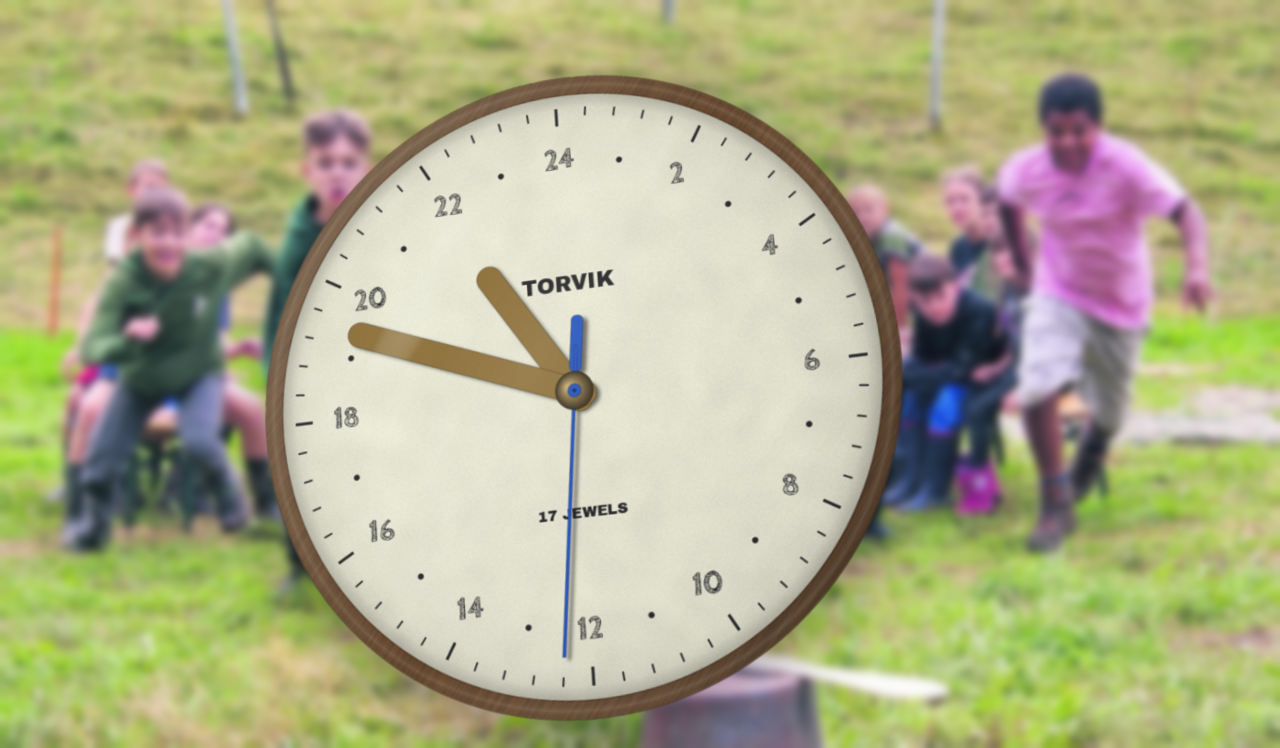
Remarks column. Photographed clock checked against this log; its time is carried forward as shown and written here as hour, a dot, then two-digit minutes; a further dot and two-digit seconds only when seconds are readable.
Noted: 21.48.31
